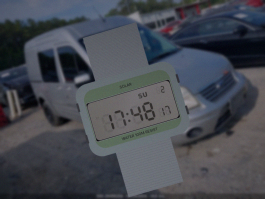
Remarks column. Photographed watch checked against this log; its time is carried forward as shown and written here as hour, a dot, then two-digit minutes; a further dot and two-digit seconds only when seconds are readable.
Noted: 17.48.17
